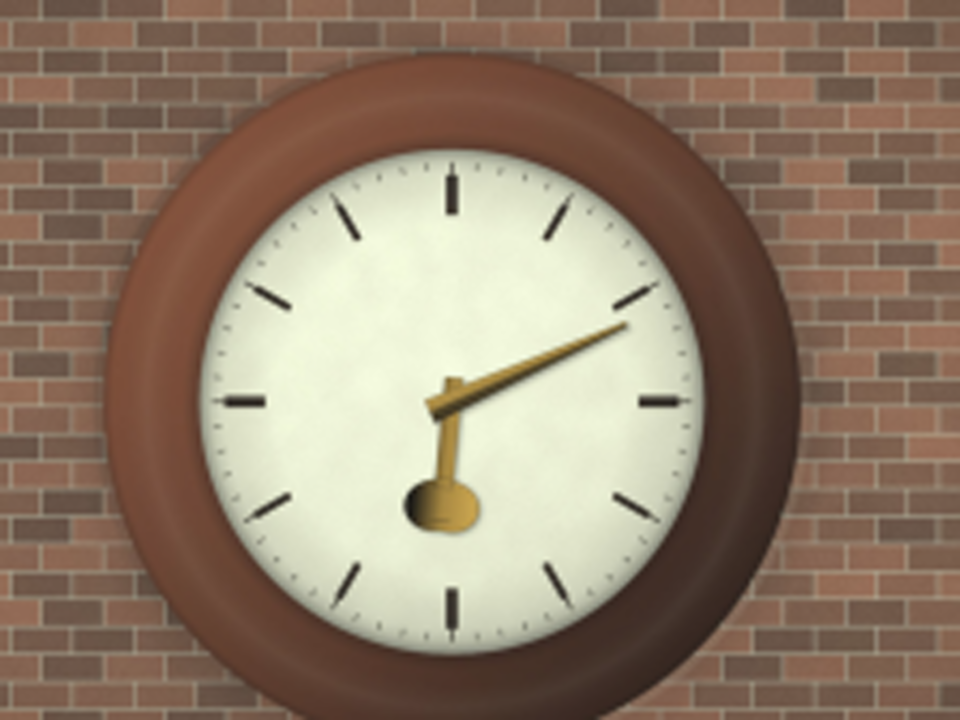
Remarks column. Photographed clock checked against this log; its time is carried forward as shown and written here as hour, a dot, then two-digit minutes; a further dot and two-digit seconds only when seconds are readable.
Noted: 6.11
